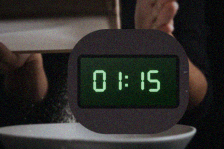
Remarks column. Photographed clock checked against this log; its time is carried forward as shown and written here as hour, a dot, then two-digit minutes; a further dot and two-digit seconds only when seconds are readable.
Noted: 1.15
